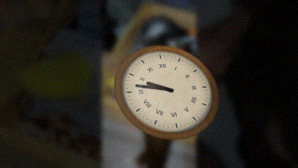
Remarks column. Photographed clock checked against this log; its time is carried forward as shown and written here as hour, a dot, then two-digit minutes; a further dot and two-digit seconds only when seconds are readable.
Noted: 9.47
